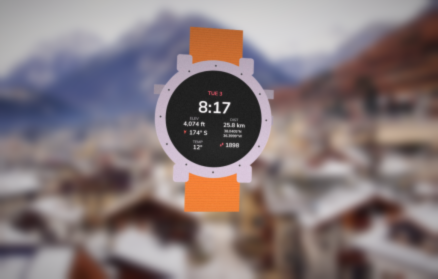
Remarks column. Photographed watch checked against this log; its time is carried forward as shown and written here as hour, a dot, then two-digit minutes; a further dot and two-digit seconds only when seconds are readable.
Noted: 8.17
